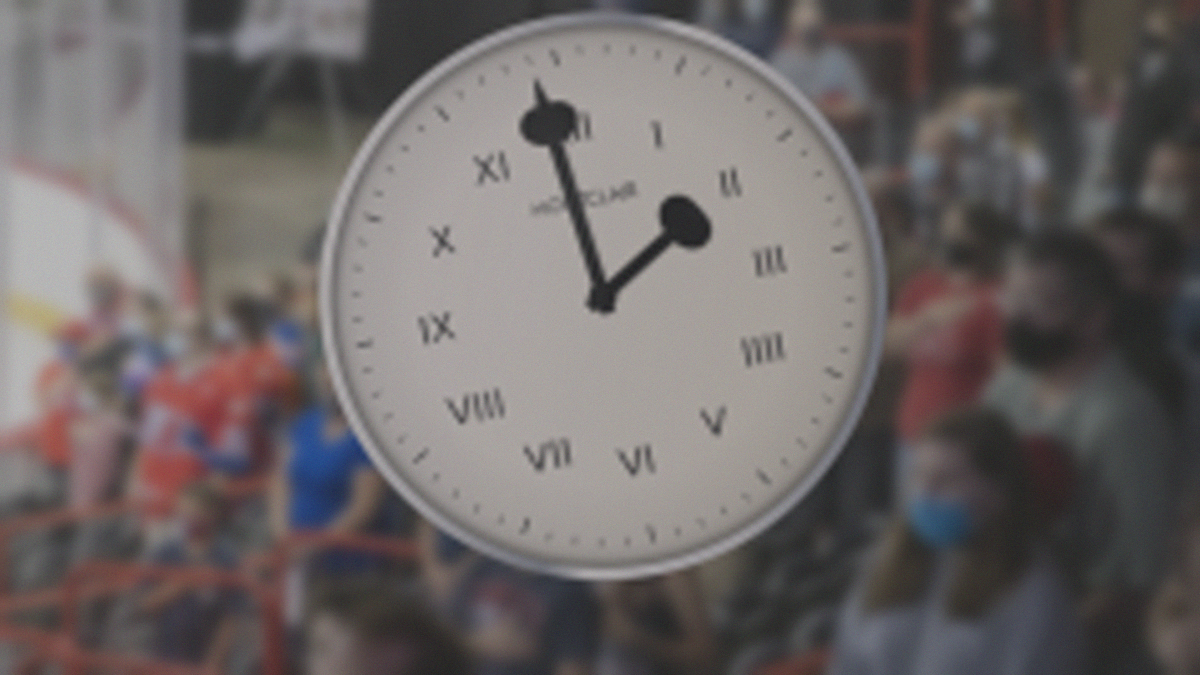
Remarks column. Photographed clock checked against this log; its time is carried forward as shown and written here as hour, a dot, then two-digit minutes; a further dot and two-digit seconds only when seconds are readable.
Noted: 1.59
